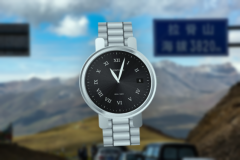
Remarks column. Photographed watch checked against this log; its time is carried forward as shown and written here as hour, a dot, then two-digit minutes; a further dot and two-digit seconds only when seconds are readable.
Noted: 11.03
